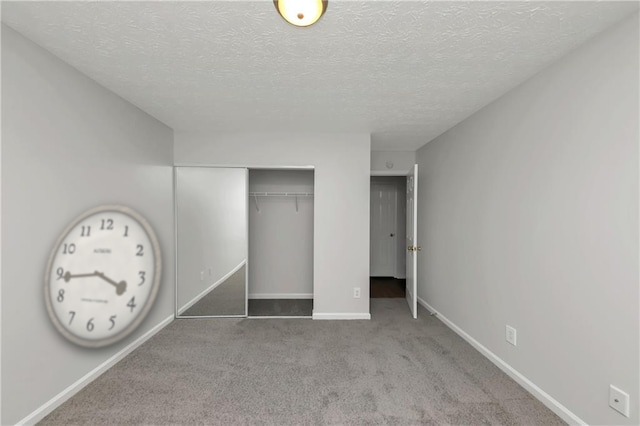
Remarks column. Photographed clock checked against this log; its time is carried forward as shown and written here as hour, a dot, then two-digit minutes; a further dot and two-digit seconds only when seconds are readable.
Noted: 3.44
